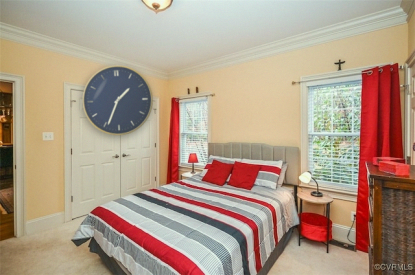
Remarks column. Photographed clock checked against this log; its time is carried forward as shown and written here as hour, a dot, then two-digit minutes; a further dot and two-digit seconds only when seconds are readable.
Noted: 1.34
